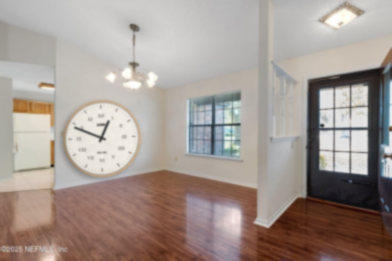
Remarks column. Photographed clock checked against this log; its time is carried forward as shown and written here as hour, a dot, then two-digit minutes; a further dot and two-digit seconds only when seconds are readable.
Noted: 12.49
